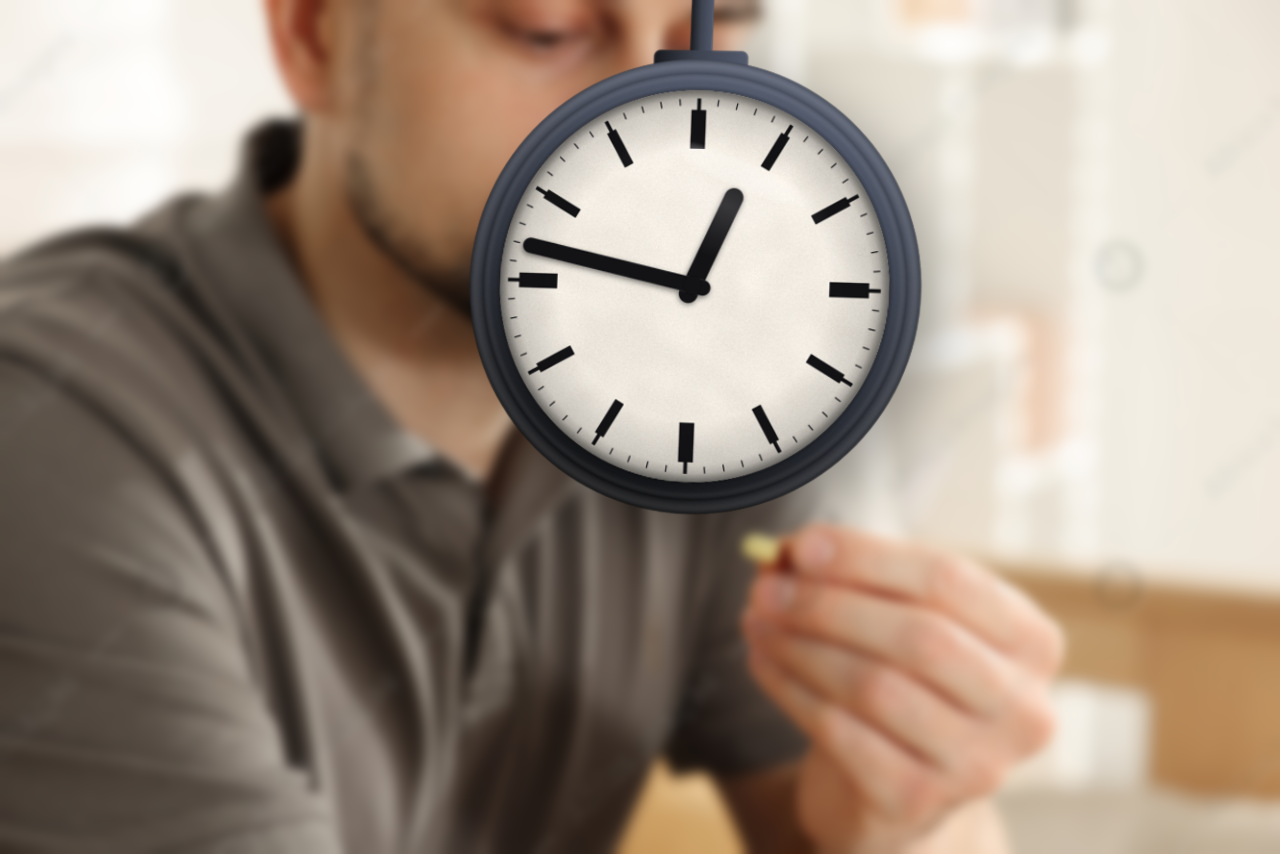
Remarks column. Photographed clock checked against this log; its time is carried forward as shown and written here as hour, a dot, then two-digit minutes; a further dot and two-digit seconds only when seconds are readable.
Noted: 12.47
